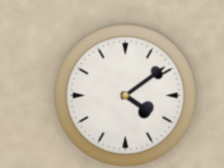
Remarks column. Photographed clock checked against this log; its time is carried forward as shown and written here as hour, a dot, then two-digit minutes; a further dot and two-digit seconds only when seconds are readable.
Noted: 4.09
